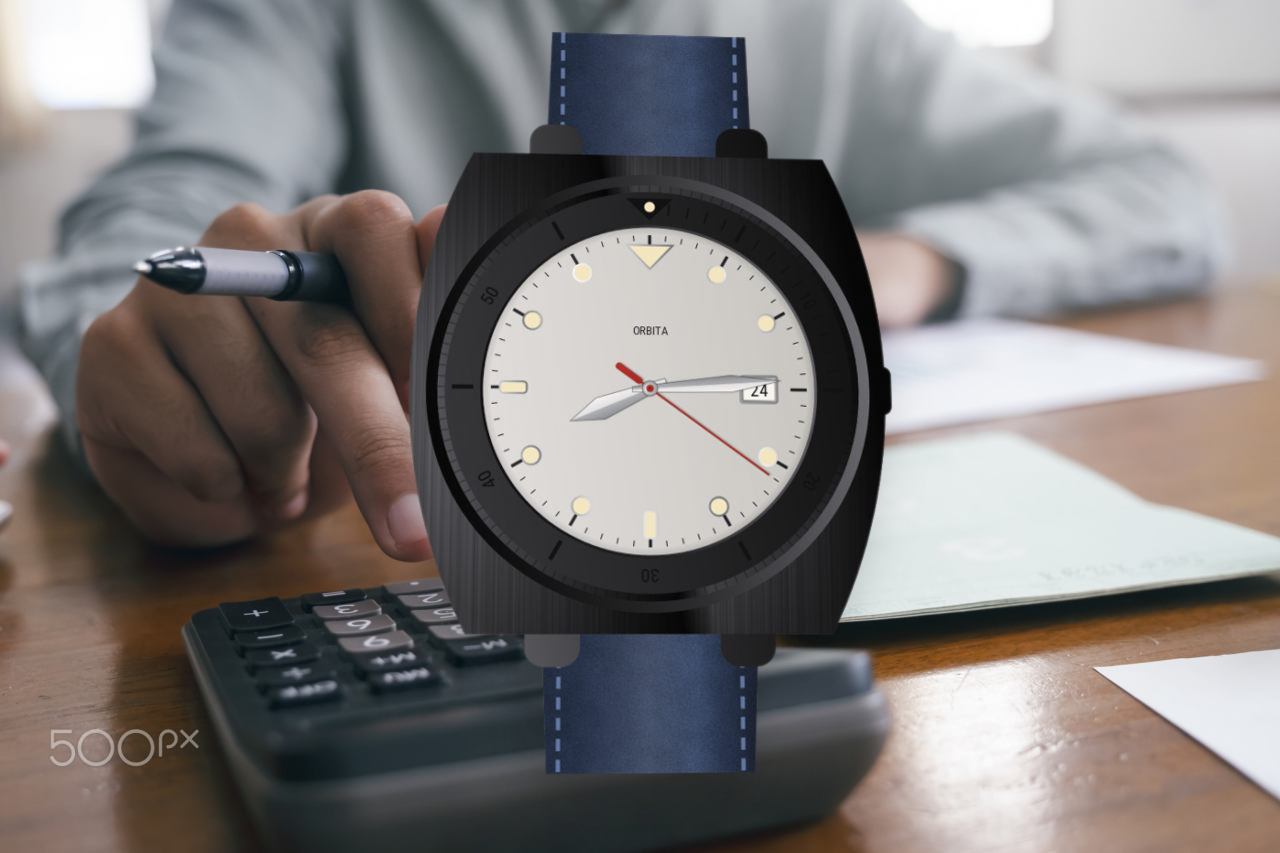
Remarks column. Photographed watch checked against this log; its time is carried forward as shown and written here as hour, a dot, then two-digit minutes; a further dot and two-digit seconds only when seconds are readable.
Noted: 8.14.21
